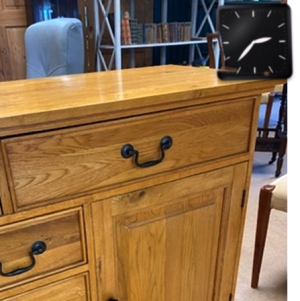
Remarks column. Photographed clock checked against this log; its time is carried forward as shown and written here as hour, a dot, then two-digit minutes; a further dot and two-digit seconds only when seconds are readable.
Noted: 2.37
